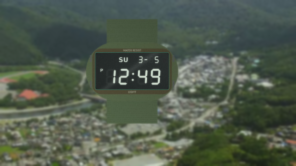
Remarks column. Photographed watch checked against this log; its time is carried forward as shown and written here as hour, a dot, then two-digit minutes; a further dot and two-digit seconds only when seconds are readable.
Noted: 12.49
